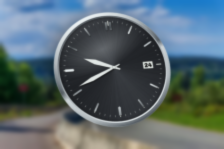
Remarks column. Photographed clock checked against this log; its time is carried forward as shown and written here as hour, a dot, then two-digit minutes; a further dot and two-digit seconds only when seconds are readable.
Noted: 9.41
